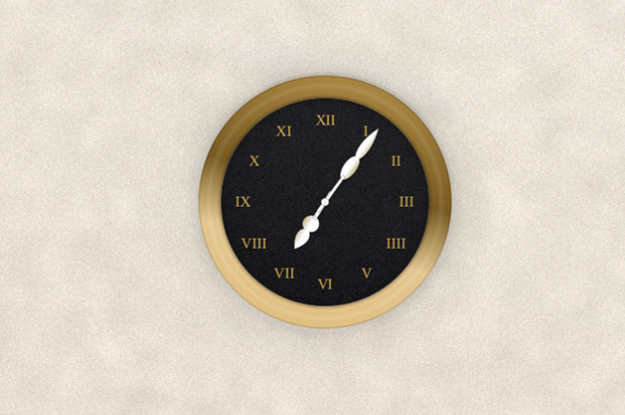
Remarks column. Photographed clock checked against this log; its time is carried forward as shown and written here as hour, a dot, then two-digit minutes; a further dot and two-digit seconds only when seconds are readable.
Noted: 7.06
